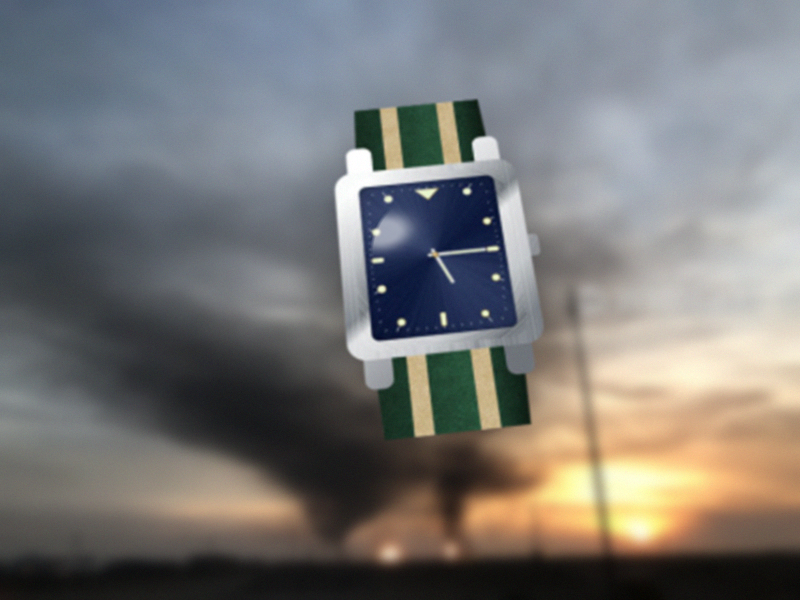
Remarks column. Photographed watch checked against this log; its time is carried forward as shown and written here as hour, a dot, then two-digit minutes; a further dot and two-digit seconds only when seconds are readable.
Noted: 5.15
